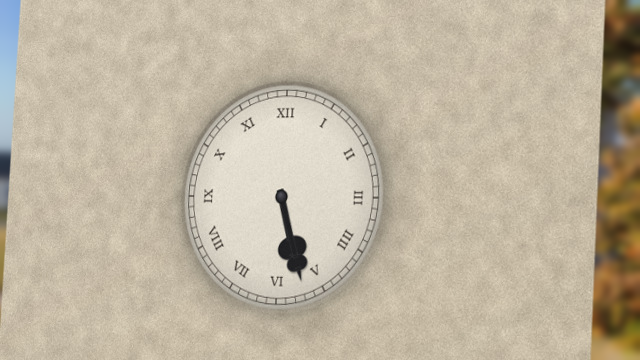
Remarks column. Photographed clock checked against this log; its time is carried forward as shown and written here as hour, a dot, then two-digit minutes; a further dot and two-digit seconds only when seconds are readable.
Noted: 5.27
